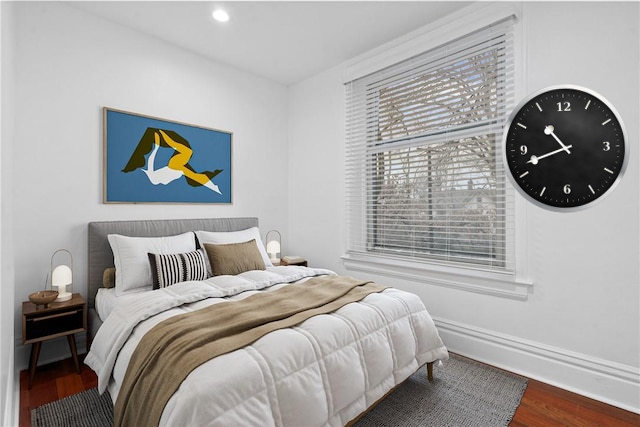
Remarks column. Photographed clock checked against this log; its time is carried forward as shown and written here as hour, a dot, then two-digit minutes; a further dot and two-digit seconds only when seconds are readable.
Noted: 10.42
